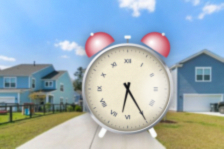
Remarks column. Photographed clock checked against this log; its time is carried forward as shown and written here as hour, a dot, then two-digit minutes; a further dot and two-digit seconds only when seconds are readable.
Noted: 6.25
